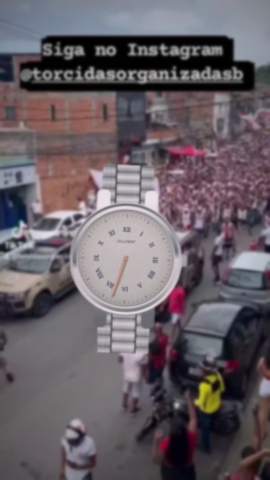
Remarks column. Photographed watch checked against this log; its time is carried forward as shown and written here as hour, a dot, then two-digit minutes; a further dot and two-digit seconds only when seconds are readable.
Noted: 6.33
